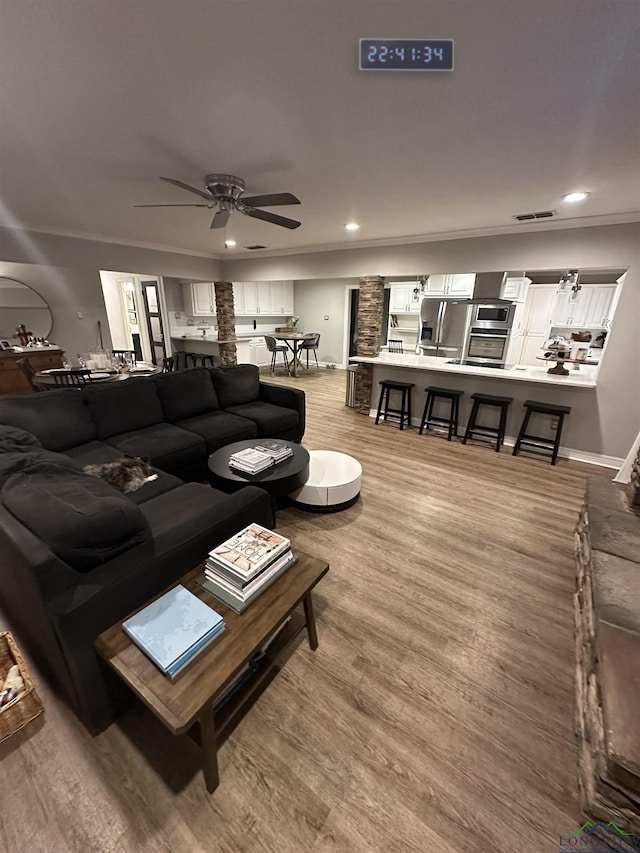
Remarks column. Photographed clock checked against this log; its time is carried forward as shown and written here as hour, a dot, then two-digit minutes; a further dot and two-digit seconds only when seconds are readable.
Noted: 22.41.34
